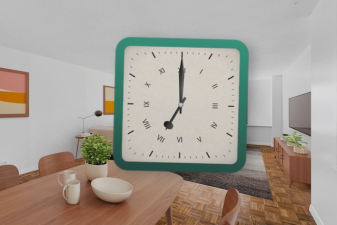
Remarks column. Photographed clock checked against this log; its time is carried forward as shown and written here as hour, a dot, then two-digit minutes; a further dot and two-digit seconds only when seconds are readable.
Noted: 7.00
